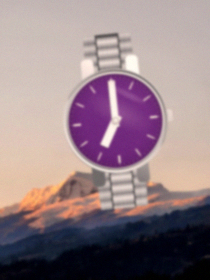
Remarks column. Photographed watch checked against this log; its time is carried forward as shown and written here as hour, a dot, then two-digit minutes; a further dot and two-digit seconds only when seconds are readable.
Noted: 7.00
